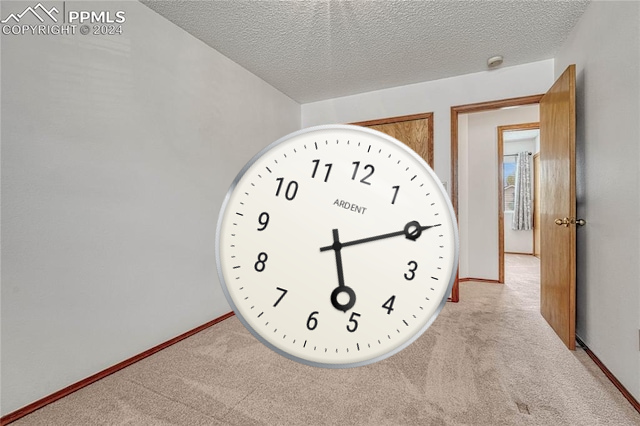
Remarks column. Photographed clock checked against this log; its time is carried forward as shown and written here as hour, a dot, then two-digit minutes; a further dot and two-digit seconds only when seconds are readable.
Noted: 5.10
